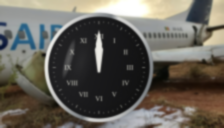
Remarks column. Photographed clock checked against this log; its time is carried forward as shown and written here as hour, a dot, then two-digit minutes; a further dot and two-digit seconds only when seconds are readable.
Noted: 12.00
